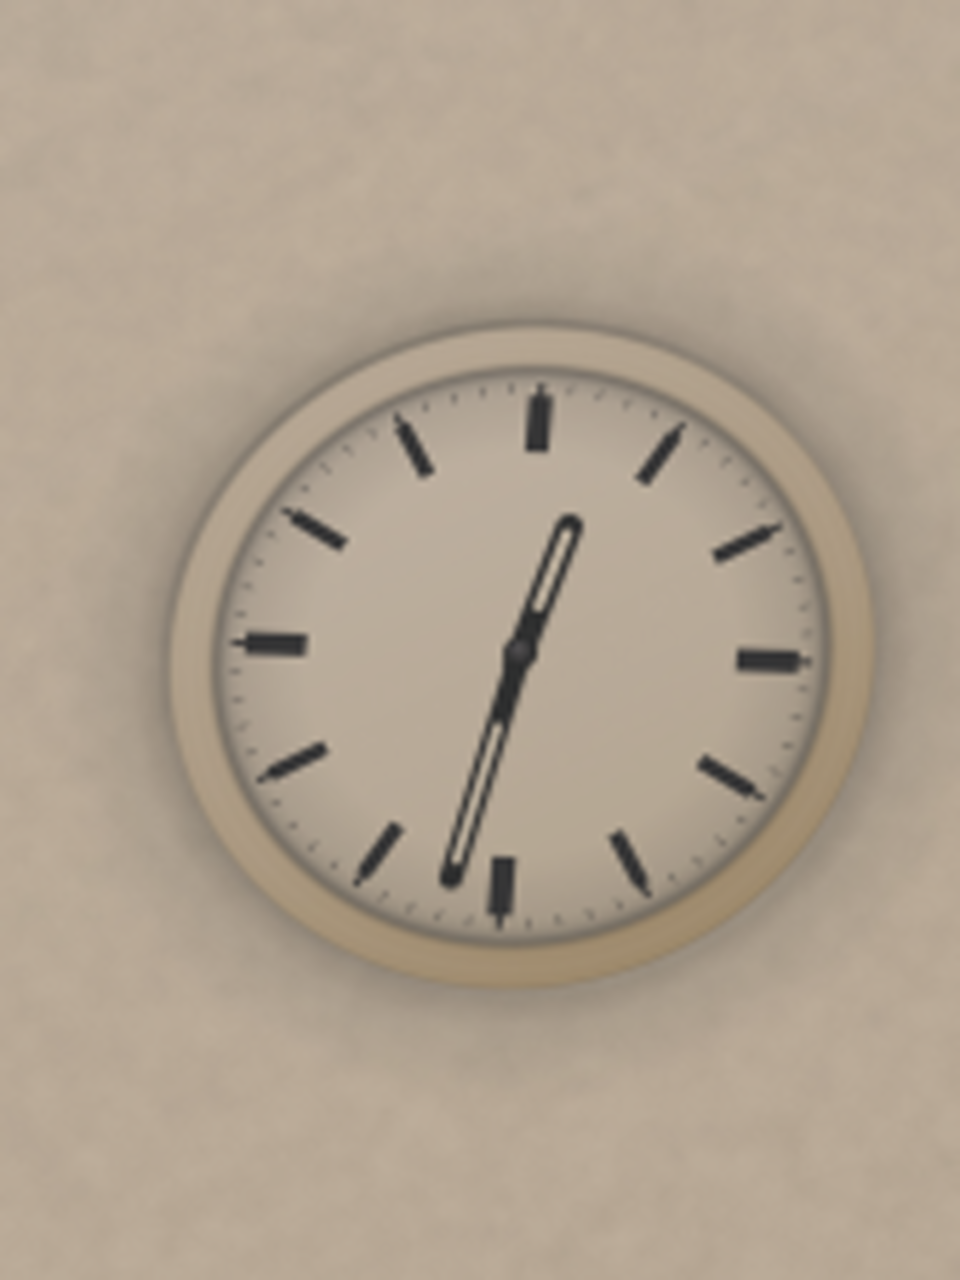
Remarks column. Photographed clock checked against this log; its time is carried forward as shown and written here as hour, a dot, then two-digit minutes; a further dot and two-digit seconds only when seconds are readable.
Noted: 12.32
